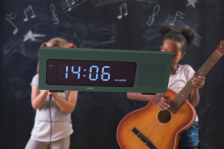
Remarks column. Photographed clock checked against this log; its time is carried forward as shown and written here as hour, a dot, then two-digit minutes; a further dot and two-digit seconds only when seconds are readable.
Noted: 14.06
